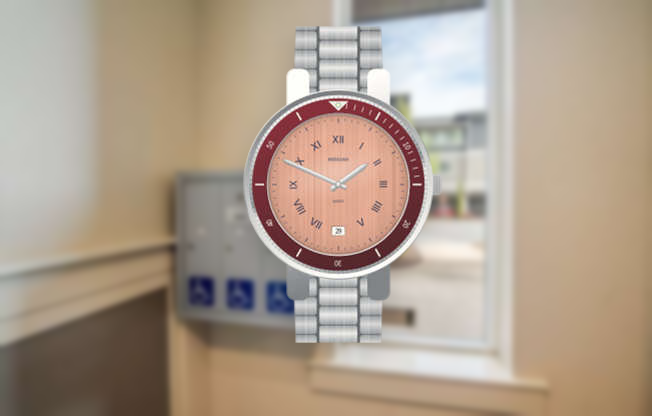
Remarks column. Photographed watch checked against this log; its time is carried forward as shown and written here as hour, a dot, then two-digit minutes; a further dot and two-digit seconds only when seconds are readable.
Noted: 1.49
